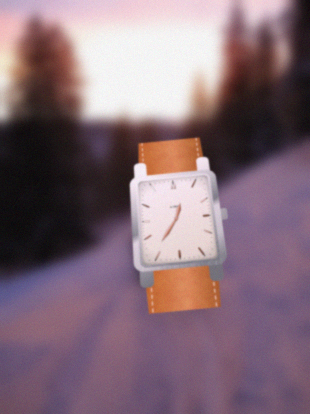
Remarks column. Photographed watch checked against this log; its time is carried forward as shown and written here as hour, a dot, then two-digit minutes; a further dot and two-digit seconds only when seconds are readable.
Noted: 12.36
